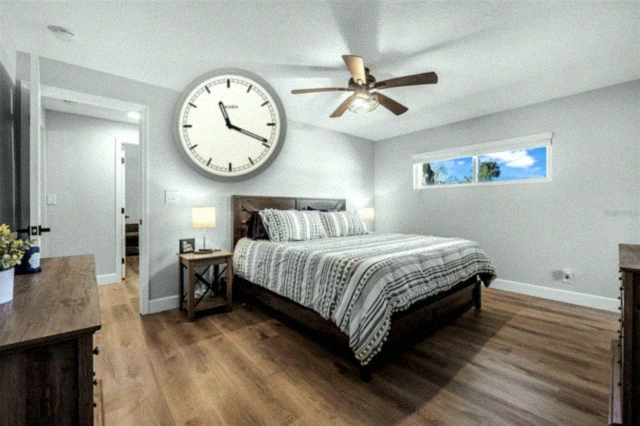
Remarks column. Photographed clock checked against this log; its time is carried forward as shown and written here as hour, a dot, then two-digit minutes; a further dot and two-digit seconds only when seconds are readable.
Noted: 11.19
